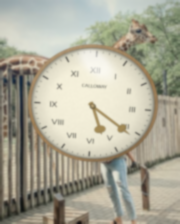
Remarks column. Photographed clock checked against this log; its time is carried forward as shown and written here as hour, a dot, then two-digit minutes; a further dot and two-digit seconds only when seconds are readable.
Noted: 5.21
